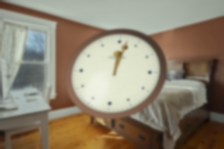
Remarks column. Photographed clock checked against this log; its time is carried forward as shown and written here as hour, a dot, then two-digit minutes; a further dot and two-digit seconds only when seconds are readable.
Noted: 12.02
